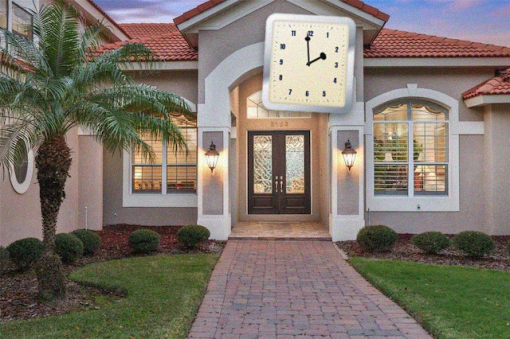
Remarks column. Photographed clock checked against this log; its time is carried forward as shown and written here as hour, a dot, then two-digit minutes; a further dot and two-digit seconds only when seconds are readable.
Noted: 1.59
